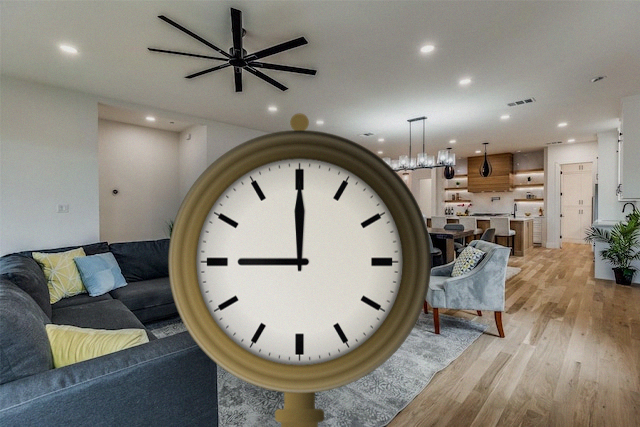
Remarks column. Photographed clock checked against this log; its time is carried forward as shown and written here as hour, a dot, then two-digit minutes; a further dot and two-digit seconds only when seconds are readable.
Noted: 9.00
